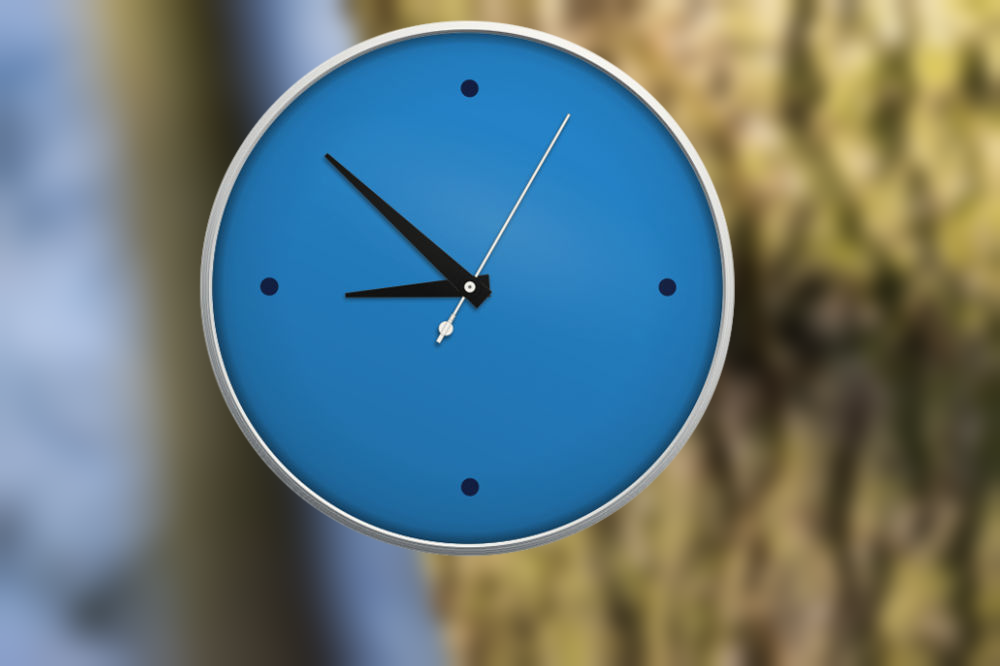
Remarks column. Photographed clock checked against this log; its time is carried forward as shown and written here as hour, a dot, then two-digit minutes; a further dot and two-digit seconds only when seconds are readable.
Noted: 8.52.05
